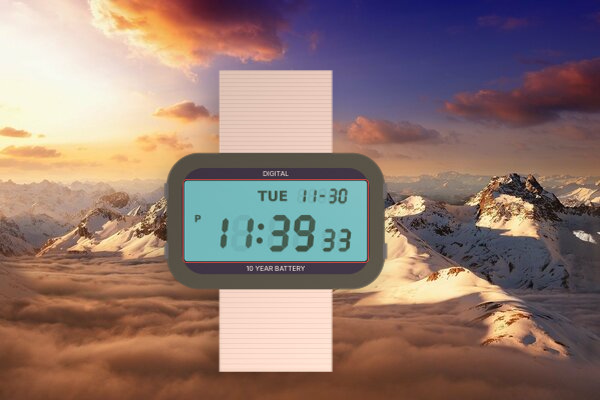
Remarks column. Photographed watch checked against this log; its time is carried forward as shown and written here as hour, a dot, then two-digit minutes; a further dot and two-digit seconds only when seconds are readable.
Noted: 11.39.33
